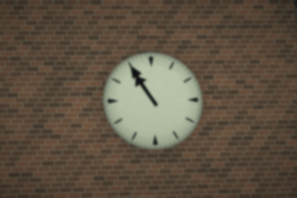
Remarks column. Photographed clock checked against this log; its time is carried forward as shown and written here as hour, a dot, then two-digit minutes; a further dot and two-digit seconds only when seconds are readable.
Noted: 10.55
